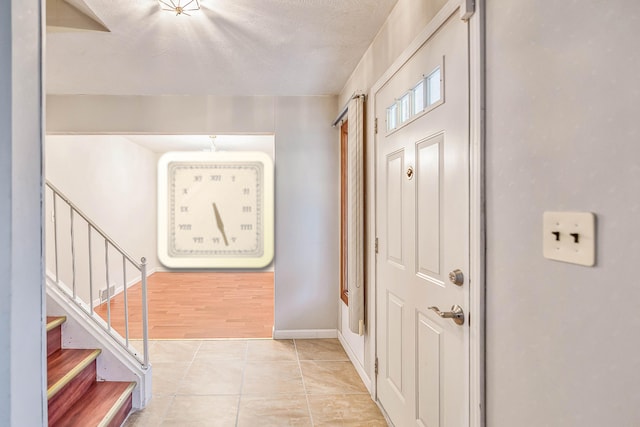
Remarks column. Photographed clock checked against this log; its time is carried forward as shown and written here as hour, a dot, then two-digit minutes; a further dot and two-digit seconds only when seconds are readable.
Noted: 5.27
